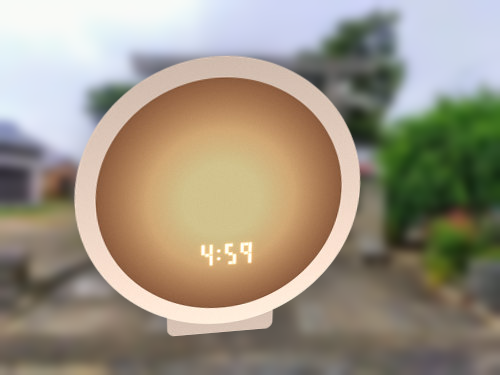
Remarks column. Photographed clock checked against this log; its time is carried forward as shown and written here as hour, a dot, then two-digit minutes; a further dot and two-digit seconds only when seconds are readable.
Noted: 4.59
